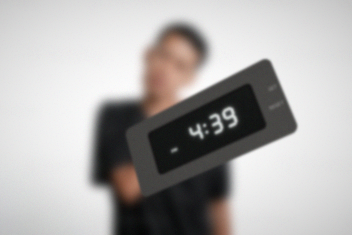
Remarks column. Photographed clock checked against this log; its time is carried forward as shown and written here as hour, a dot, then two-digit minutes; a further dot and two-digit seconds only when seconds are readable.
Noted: 4.39
